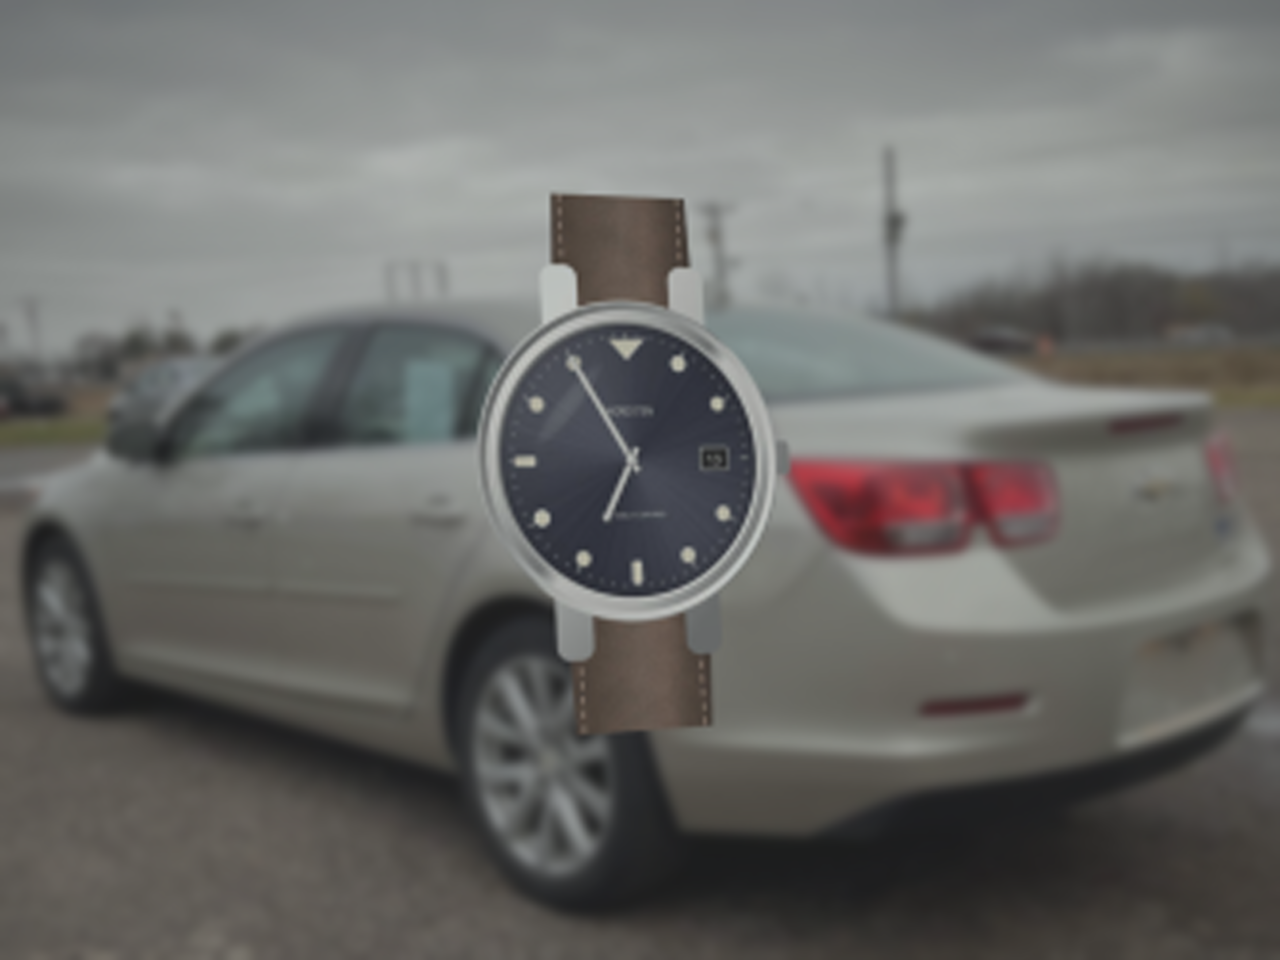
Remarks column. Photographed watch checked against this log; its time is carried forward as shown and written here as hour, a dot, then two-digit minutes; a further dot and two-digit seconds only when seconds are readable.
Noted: 6.55
